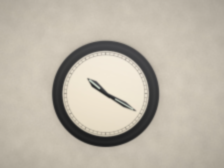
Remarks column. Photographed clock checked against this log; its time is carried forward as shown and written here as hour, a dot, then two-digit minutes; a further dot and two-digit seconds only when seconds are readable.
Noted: 10.20
